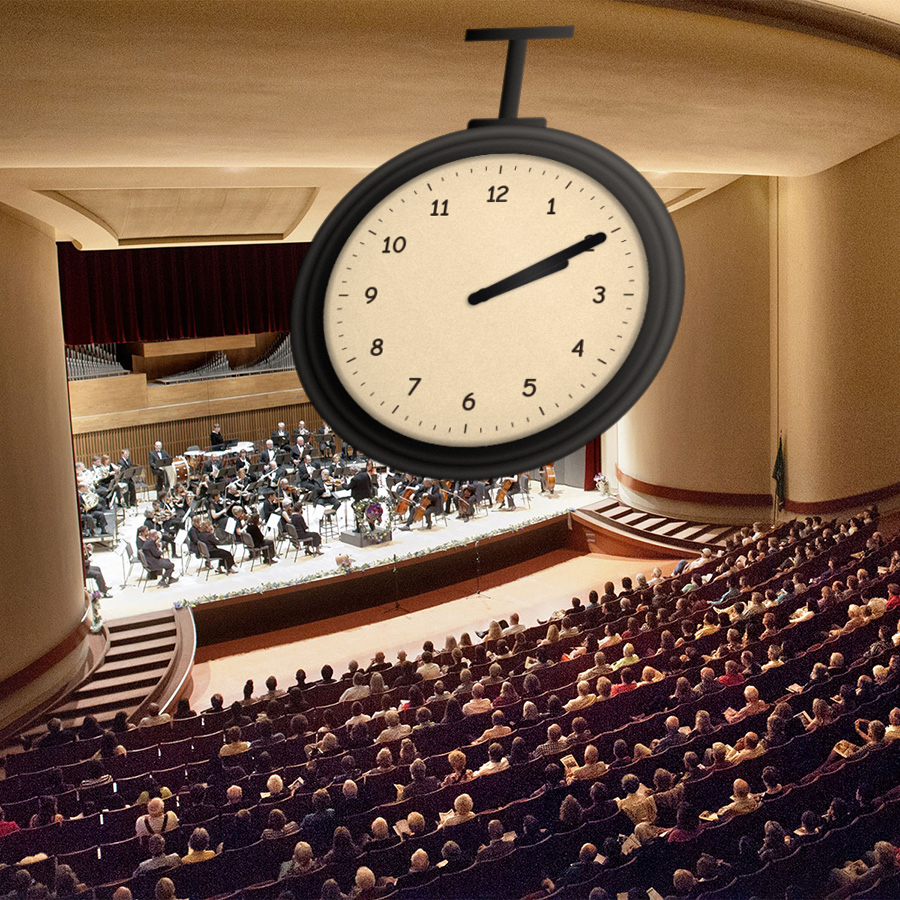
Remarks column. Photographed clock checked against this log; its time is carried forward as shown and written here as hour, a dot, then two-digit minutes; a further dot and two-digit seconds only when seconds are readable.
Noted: 2.10
